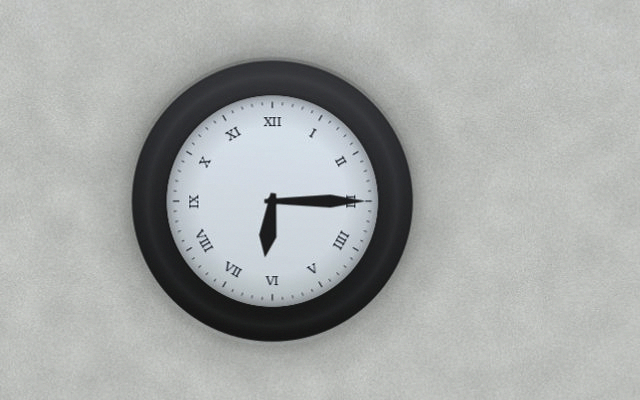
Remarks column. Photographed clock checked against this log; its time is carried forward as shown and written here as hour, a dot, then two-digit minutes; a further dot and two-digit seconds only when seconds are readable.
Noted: 6.15
